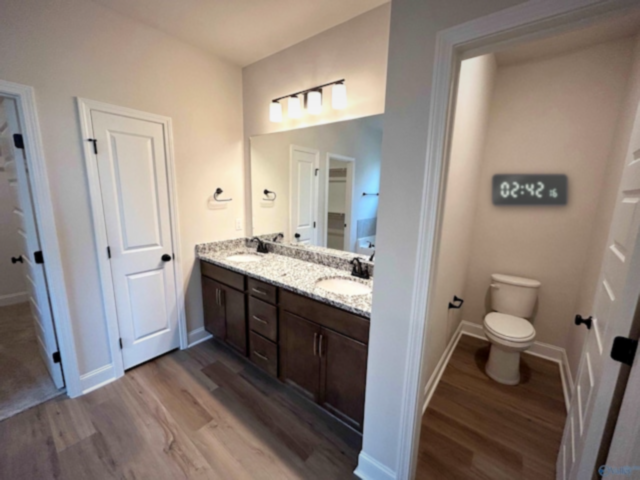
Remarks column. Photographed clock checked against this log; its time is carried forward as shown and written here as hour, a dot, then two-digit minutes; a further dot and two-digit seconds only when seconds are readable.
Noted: 2.42
